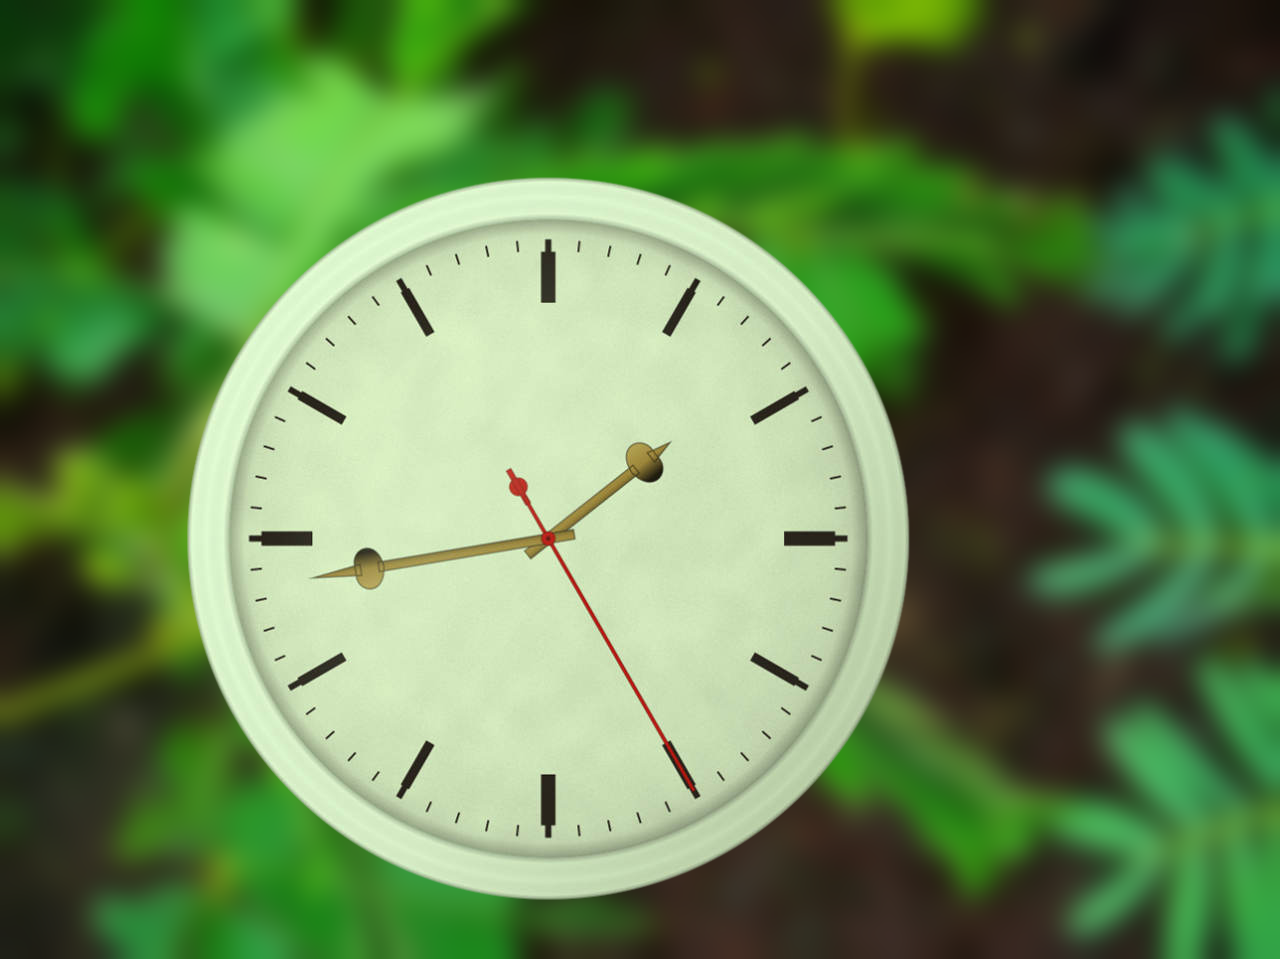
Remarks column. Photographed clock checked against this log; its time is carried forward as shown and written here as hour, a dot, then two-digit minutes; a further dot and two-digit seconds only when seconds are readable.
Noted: 1.43.25
